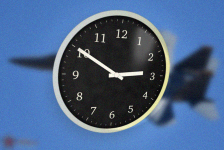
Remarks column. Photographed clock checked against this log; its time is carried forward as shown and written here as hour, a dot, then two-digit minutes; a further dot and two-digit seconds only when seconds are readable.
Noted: 2.50
